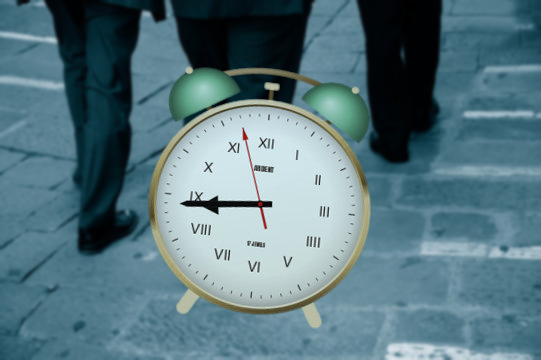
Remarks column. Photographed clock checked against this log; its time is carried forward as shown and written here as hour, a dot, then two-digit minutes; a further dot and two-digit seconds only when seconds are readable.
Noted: 8.43.57
